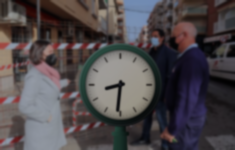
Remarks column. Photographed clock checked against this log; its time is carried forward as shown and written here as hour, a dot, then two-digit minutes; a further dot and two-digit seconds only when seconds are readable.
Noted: 8.31
